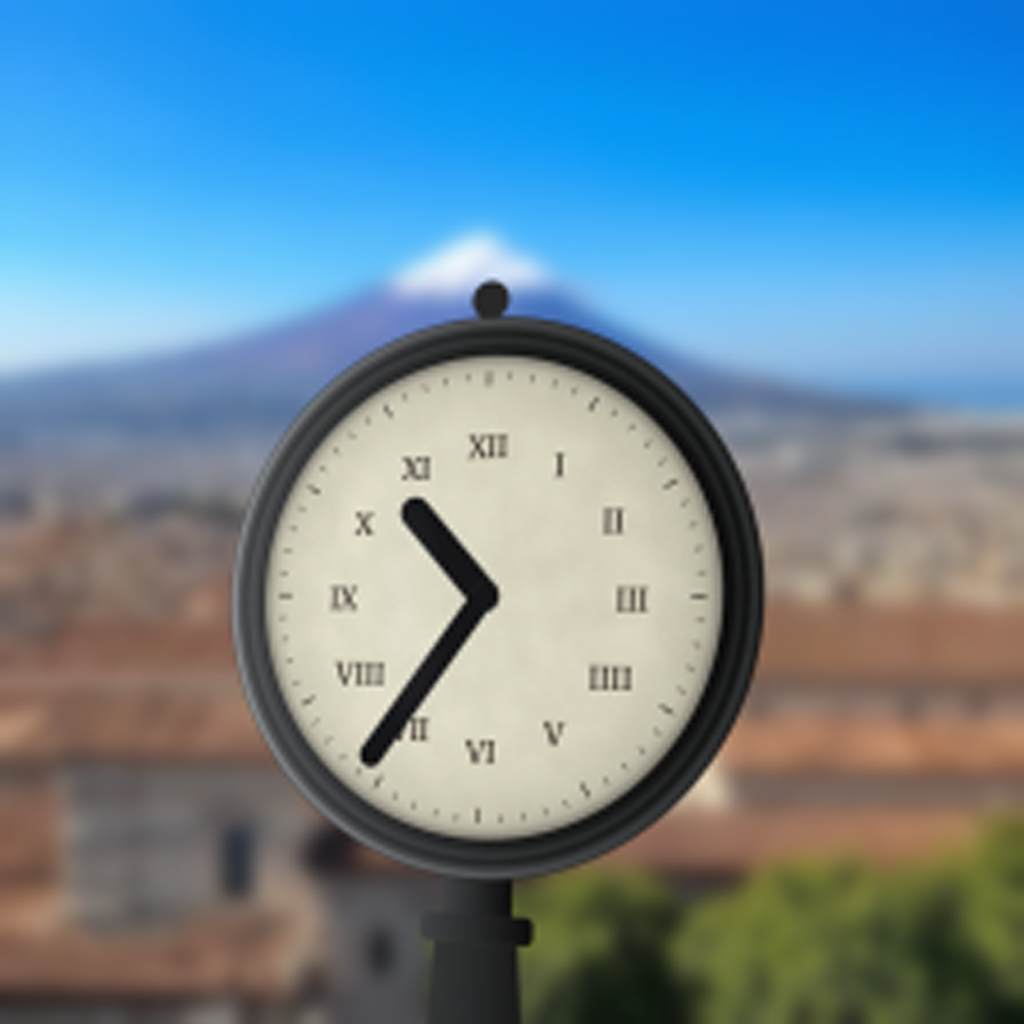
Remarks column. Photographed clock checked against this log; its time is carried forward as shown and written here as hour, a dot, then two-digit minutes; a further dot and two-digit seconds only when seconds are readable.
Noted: 10.36
